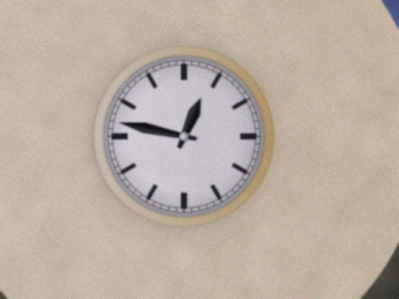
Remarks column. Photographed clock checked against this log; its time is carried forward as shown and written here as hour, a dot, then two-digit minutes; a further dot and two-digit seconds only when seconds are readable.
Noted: 12.47
